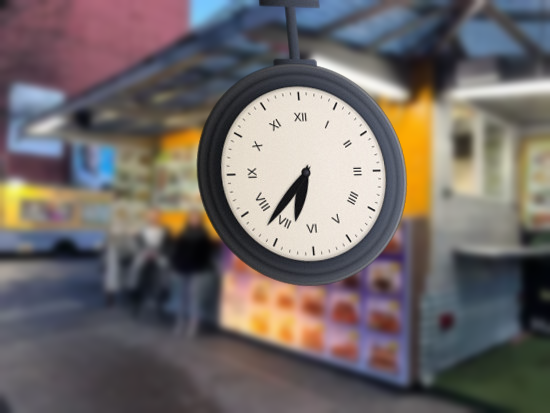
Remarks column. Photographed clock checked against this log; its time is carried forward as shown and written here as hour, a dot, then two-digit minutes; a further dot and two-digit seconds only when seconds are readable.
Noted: 6.37
